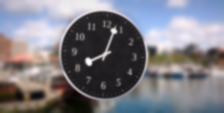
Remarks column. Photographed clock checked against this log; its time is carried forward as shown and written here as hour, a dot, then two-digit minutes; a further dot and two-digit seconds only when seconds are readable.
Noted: 8.03
